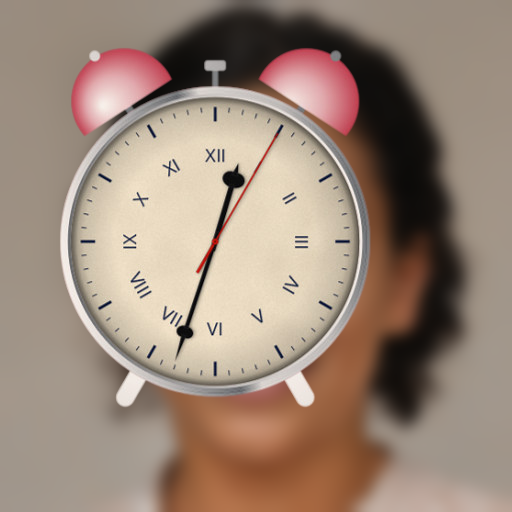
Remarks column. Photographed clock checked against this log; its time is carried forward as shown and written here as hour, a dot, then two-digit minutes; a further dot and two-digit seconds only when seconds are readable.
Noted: 12.33.05
